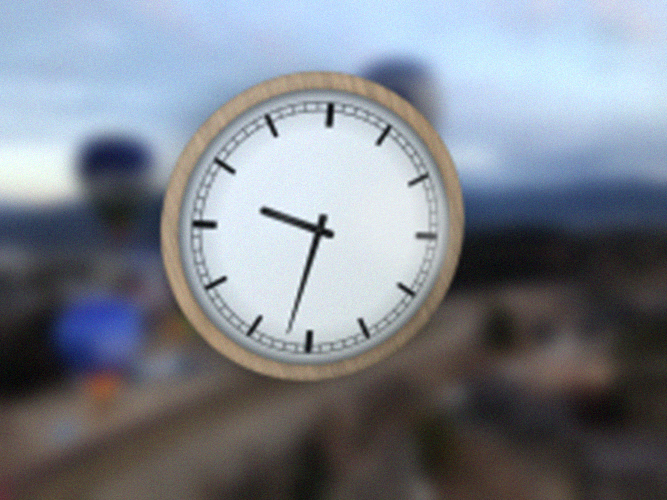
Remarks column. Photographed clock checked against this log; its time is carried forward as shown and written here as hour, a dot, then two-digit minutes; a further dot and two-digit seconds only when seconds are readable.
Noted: 9.32
